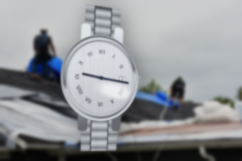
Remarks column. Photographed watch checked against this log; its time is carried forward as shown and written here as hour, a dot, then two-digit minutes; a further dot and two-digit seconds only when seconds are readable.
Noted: 9.16
